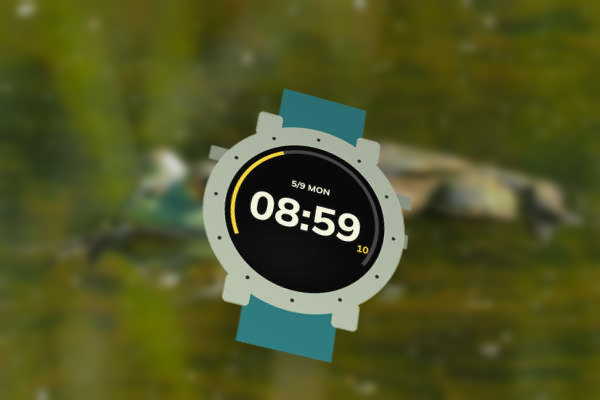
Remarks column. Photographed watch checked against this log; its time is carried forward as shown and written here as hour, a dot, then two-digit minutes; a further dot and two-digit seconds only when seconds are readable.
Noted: 8.59.10
